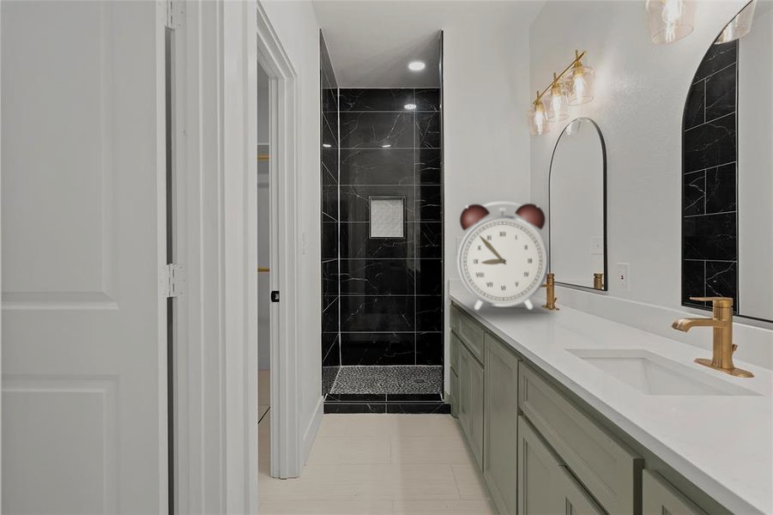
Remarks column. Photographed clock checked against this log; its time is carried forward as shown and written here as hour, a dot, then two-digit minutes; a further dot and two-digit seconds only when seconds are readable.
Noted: 8.53
